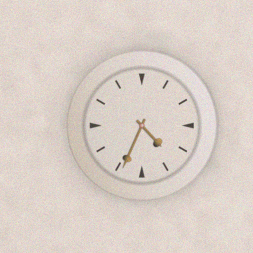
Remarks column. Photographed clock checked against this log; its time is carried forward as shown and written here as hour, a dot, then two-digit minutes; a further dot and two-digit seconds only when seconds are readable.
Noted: 4.34
